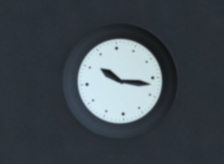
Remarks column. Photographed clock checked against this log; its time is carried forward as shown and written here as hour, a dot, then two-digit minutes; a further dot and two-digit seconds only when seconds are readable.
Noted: 10.17
